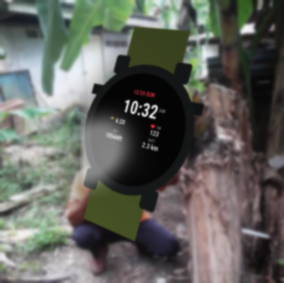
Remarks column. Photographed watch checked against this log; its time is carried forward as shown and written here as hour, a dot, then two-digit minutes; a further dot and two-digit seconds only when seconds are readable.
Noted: 10.32
